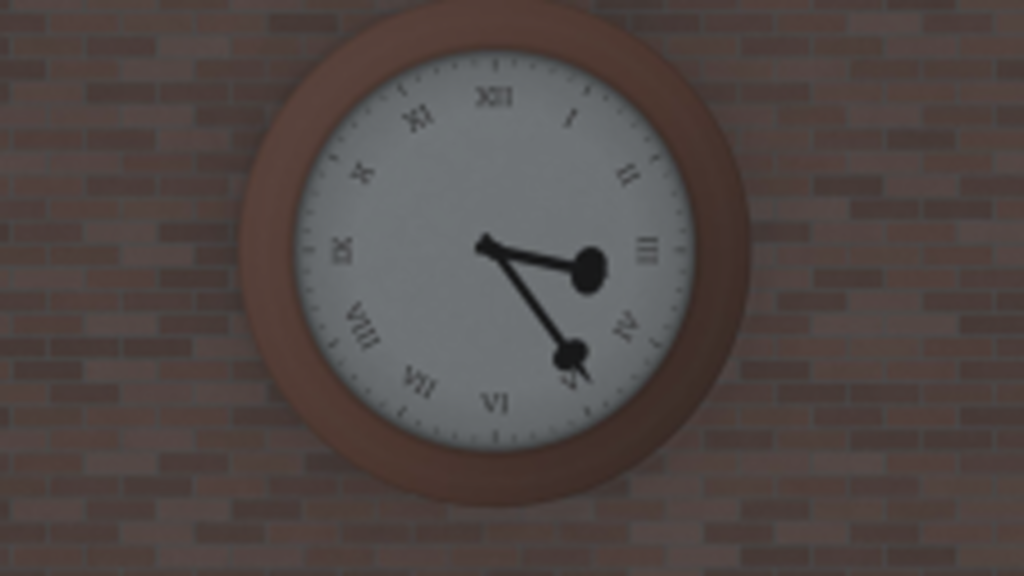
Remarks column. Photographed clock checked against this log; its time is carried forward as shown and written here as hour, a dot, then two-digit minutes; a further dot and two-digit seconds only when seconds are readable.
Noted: 3.24
